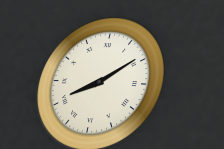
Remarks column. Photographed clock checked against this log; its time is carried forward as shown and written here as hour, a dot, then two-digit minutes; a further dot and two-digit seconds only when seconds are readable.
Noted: 8.09
